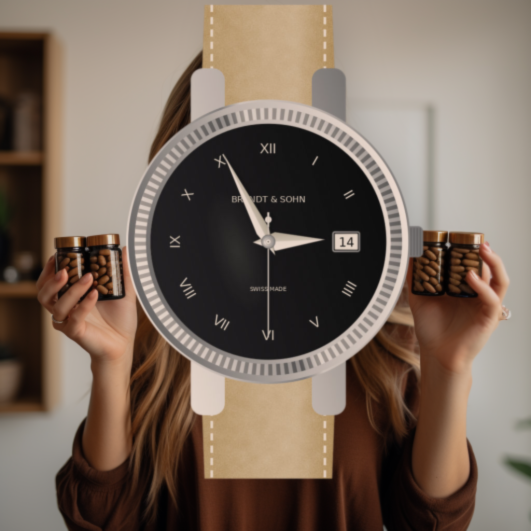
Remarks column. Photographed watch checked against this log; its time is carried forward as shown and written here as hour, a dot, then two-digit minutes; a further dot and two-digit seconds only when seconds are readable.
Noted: 2.55.30
